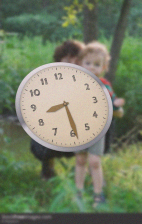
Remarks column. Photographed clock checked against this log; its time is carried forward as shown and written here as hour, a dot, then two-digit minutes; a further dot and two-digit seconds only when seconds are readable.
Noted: 8.29
